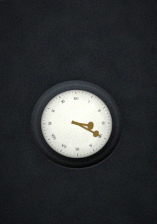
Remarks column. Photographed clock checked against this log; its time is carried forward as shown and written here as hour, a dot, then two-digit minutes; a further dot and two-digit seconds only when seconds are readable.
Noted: 3.20
